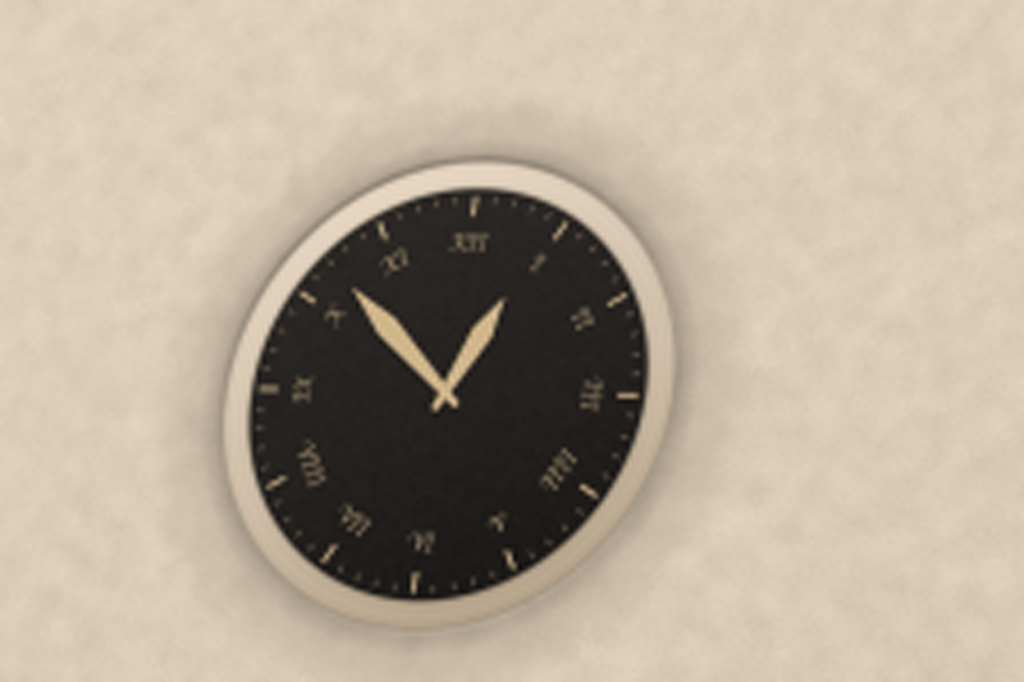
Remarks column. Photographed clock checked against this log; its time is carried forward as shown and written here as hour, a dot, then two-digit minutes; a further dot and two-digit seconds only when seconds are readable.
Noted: 12.52
